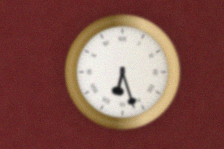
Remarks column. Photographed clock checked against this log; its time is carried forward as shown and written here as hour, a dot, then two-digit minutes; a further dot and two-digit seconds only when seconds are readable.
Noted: 6.27
